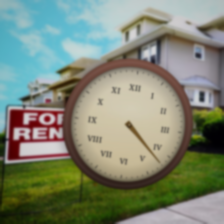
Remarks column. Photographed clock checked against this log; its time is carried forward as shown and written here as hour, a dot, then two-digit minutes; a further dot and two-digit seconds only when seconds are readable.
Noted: 4.22
